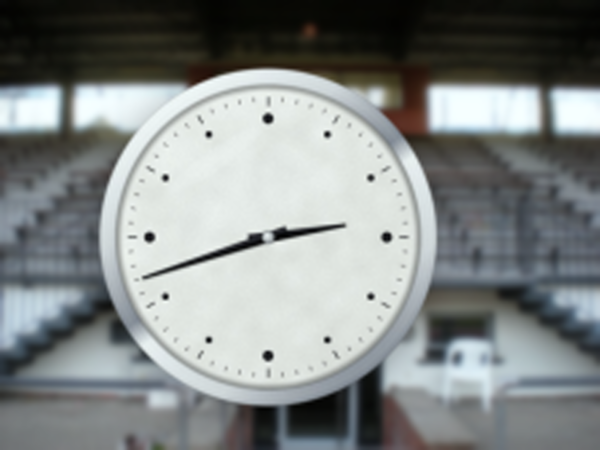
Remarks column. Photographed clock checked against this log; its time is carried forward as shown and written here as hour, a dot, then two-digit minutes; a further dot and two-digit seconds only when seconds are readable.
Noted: 2.42
